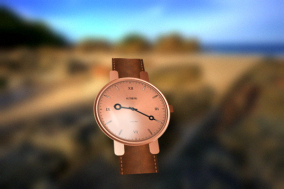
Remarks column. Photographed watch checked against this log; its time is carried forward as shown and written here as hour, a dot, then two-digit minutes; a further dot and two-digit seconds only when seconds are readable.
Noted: 9.20
